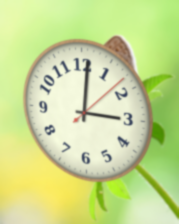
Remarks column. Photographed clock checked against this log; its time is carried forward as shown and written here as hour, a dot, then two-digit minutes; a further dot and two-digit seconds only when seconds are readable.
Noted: 3.01.08
